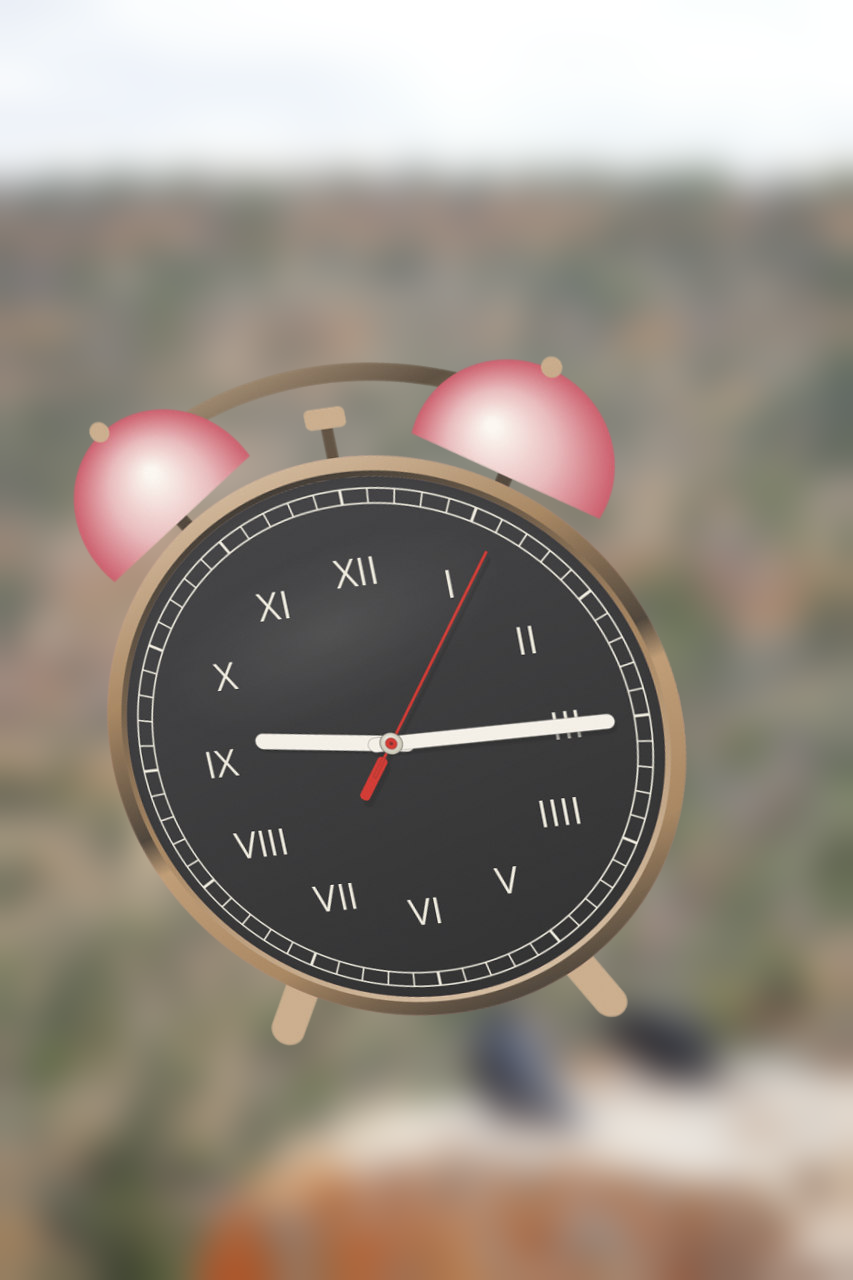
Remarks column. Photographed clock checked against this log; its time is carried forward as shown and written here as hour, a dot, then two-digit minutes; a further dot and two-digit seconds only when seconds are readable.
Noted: 9.15.06
